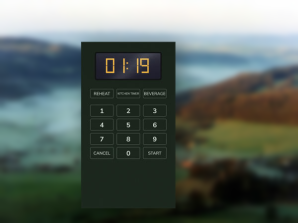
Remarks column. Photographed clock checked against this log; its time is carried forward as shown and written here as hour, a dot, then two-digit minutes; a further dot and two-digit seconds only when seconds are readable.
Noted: 1.19
